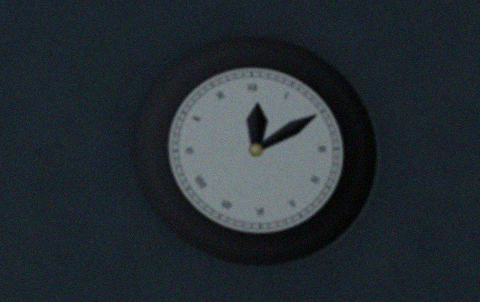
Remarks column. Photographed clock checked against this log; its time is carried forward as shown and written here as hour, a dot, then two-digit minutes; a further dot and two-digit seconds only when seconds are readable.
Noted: 12.10
